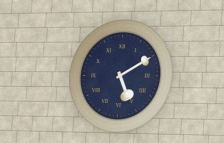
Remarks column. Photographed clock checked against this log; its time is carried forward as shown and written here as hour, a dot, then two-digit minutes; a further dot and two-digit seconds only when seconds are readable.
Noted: 5.10
